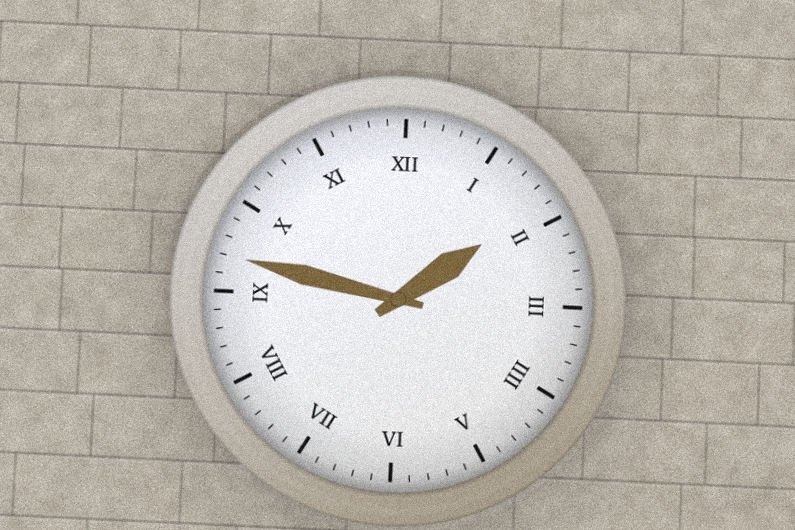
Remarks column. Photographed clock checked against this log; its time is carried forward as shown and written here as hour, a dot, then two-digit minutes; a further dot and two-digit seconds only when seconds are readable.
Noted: 1.47
